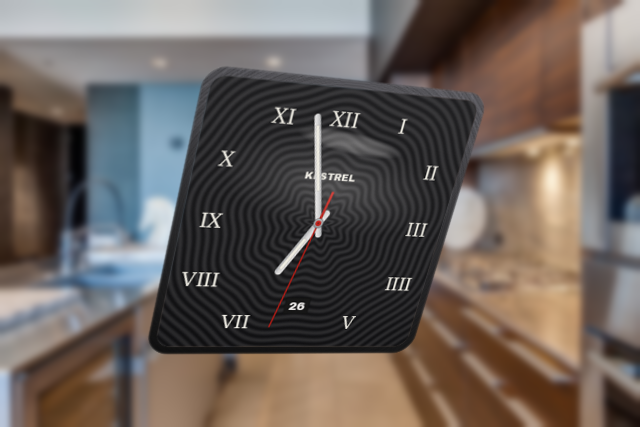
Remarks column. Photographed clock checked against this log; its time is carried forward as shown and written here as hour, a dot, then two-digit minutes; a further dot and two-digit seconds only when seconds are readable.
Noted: 6.57.32
